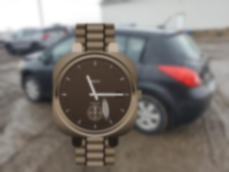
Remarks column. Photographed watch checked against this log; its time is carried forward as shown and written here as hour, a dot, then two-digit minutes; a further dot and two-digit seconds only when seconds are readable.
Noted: 11.15
